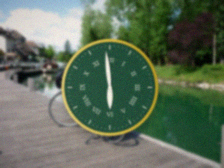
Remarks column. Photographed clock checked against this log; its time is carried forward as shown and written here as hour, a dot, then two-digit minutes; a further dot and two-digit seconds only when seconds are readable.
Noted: 5.59
